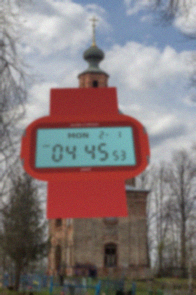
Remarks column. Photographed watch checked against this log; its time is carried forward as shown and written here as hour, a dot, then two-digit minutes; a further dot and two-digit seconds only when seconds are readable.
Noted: 4.45
